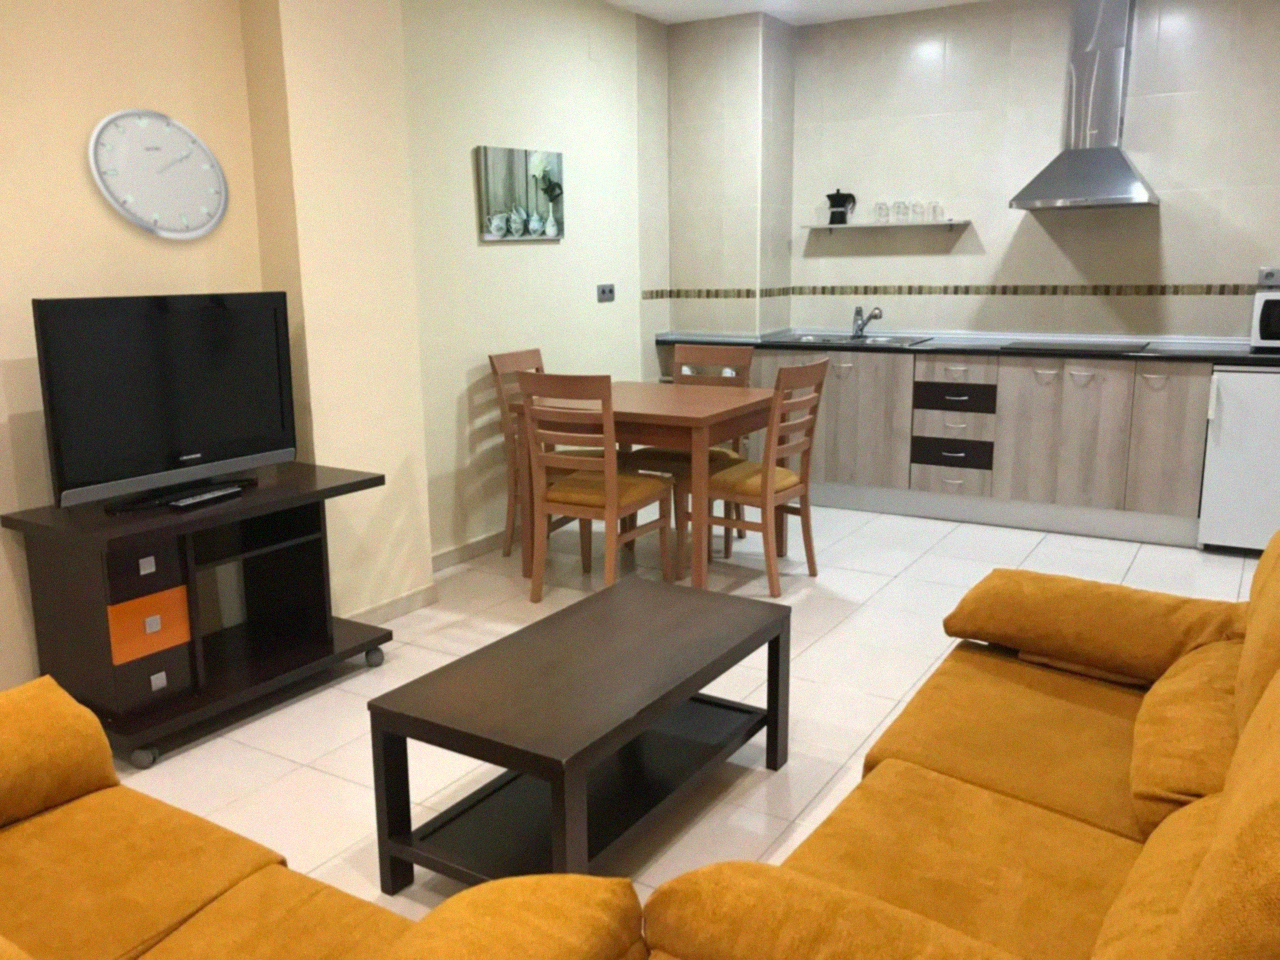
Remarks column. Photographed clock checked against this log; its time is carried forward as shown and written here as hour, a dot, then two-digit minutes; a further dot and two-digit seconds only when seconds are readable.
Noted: 2.11
